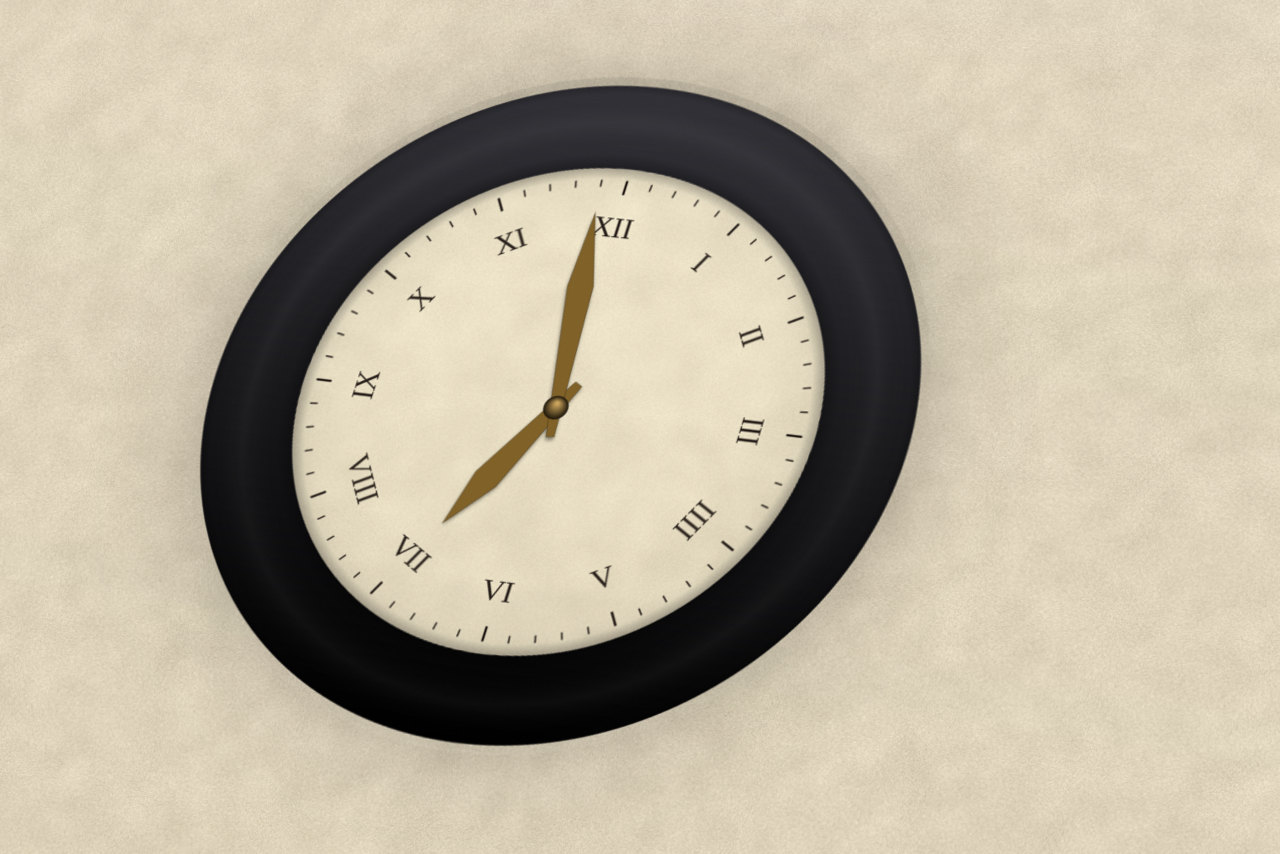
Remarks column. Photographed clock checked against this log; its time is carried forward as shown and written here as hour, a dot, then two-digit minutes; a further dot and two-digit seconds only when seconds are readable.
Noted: 6.59
